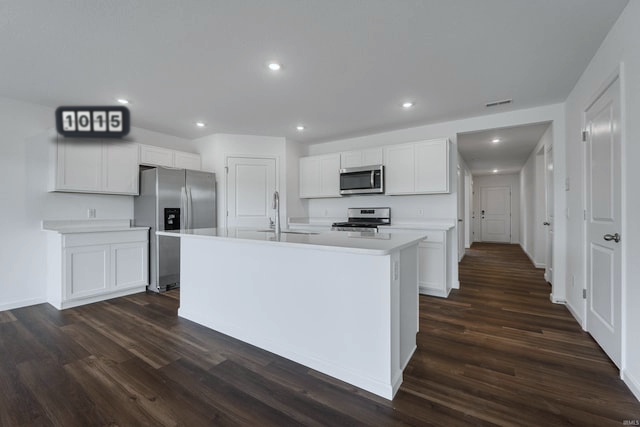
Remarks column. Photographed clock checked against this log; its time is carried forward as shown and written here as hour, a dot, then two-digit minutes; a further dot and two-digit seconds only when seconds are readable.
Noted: 10.15
